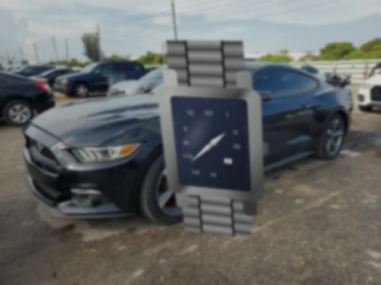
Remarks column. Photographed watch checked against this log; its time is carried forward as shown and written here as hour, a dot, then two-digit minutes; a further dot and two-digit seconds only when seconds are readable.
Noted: 1.38
